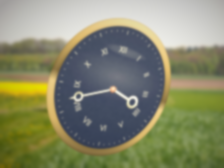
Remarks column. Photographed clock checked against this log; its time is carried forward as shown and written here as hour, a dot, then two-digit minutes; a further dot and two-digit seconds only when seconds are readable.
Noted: 3.42
